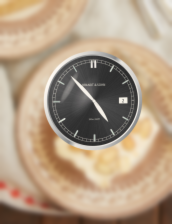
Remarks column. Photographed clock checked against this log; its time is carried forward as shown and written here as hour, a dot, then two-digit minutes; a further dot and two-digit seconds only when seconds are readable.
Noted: 4.53
